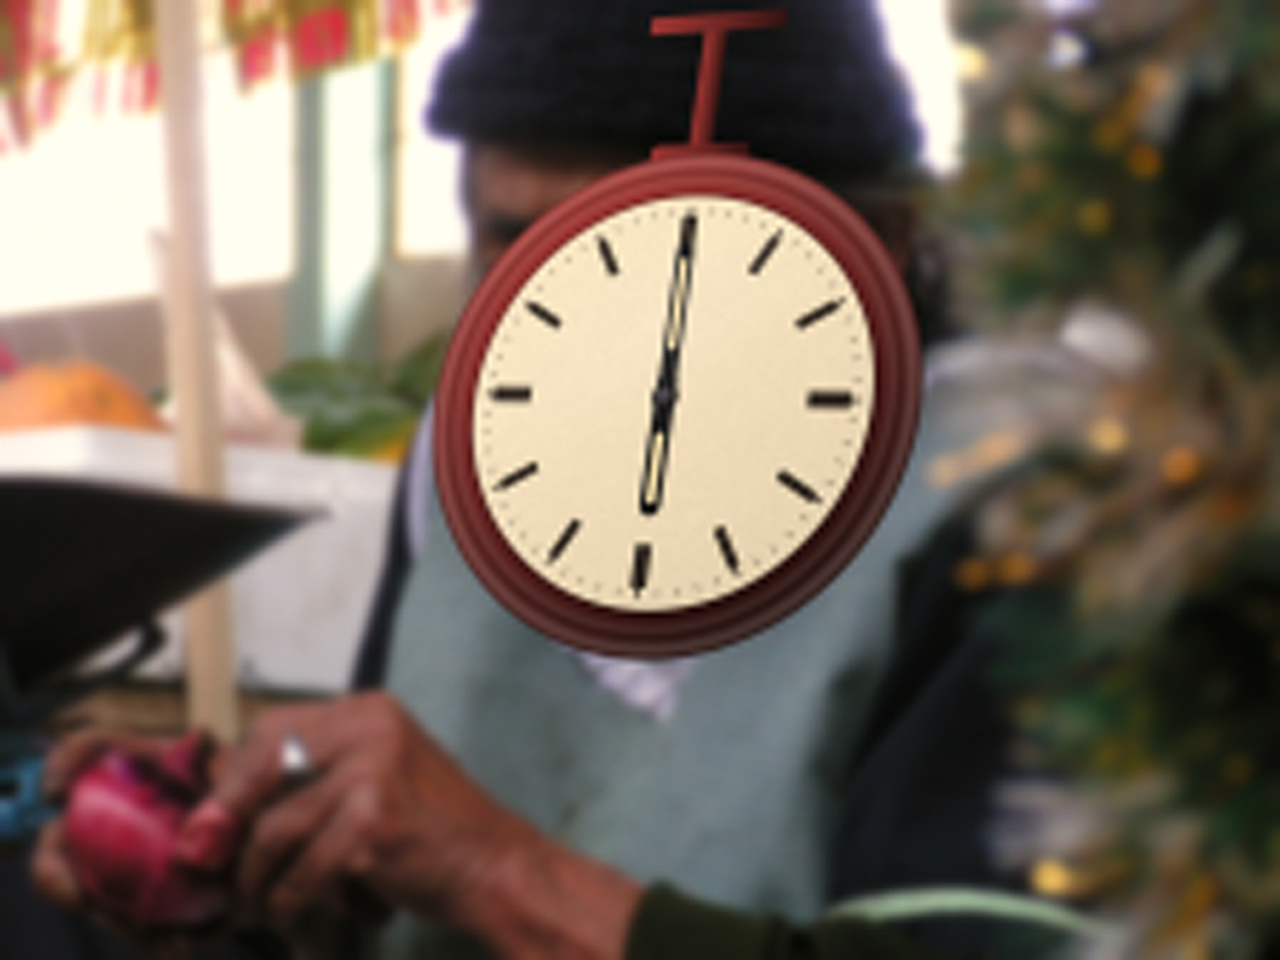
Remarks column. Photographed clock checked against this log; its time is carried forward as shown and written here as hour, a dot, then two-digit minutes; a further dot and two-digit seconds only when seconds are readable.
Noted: 6.00
